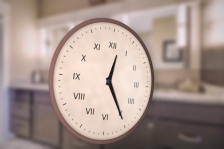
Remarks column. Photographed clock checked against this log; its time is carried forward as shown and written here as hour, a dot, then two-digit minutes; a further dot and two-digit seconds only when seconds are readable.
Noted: 12.25
